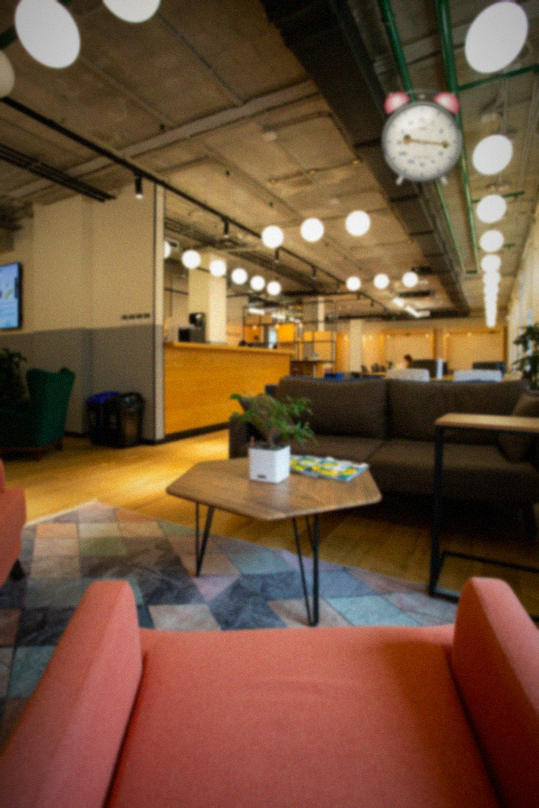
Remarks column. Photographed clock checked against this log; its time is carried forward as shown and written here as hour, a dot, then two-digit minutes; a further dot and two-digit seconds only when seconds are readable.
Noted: 9.16
